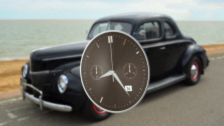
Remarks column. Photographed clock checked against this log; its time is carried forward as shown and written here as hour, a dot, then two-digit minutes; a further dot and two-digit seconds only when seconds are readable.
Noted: 8.24
